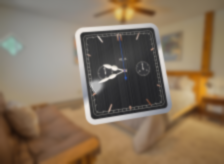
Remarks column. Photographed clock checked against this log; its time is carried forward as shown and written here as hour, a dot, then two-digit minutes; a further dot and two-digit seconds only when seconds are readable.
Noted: 9.42
